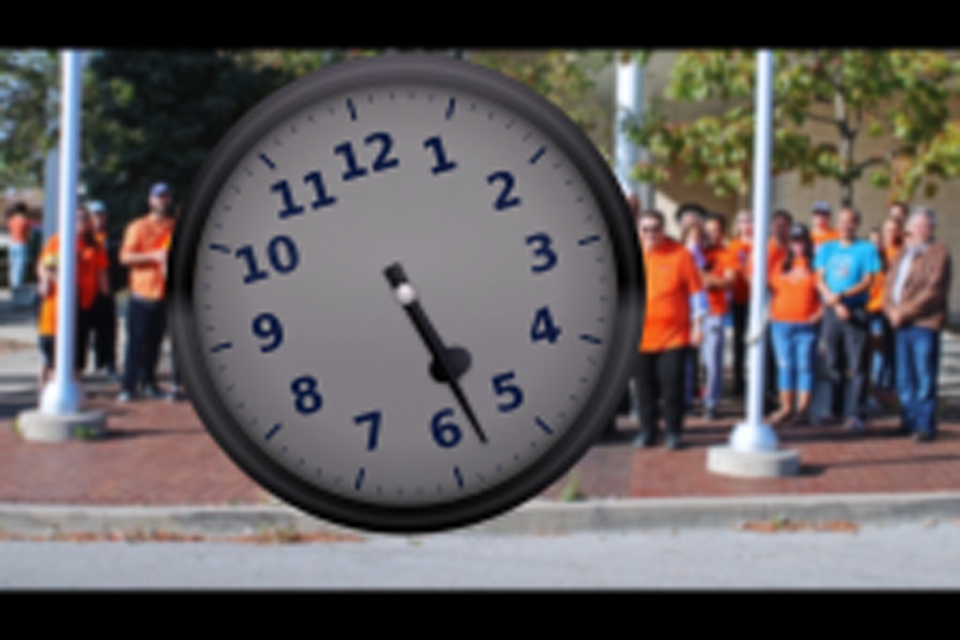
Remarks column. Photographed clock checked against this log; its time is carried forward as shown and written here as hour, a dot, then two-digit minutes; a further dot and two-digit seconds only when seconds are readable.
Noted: 5.28
